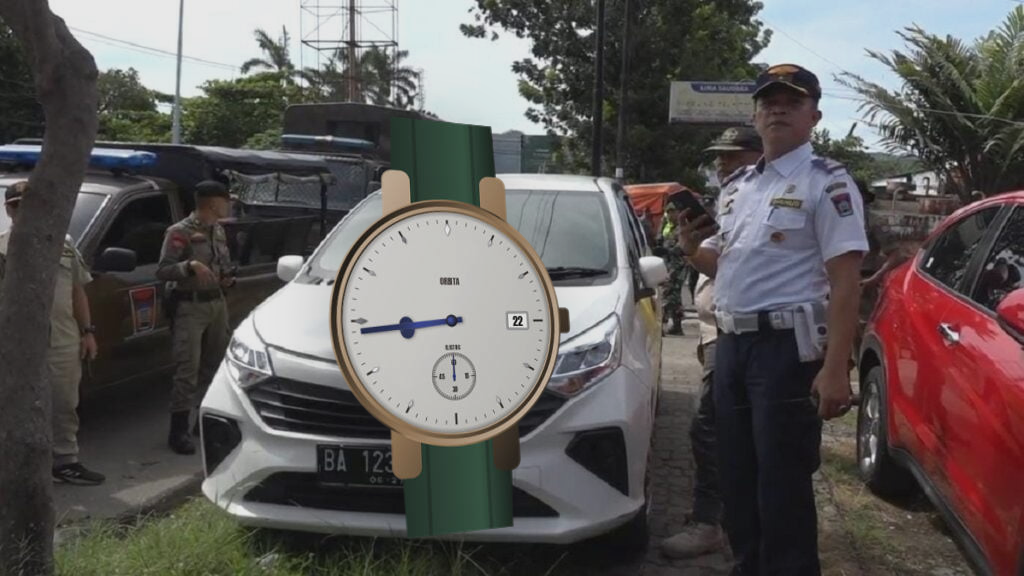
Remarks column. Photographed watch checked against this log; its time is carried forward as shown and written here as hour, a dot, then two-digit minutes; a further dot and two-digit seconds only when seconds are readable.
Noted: 8.44
